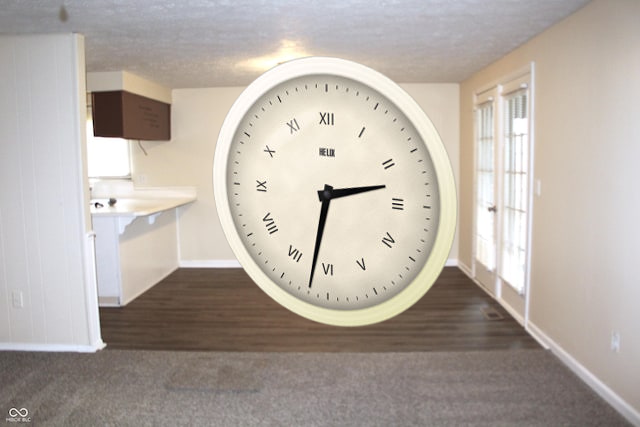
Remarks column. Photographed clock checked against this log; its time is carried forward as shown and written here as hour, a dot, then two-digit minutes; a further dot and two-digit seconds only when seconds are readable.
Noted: 2.32
